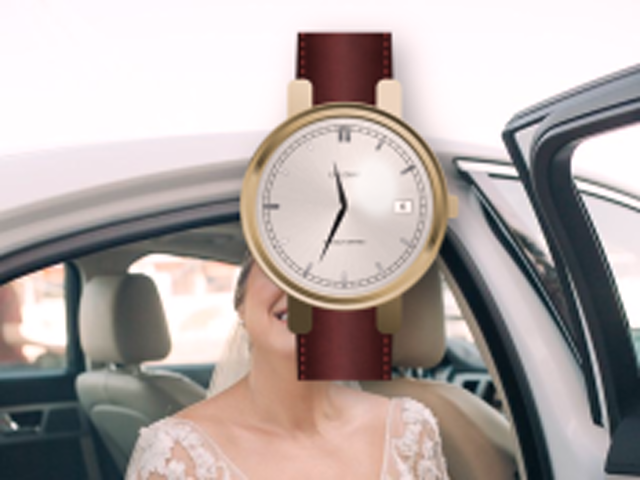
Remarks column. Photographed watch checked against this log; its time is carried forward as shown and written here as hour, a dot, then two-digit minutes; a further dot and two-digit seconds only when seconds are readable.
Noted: 11.34
